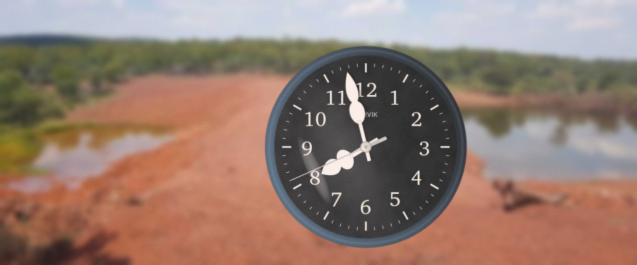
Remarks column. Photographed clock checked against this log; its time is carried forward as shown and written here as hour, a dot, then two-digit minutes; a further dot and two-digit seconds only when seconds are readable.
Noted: 7.57.41
